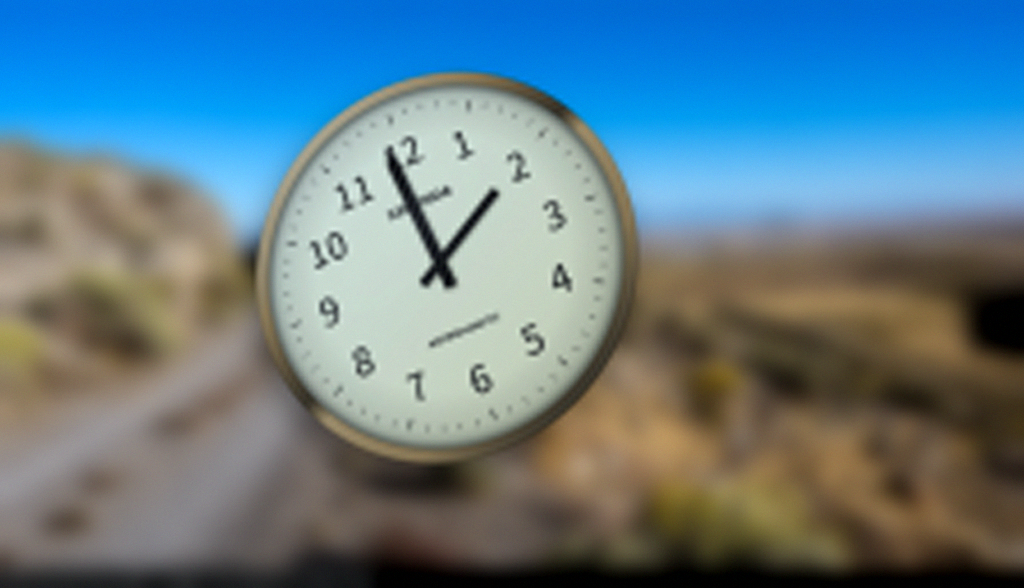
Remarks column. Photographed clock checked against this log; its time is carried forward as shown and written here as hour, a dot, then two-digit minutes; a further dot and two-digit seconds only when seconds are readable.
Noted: 1.59
